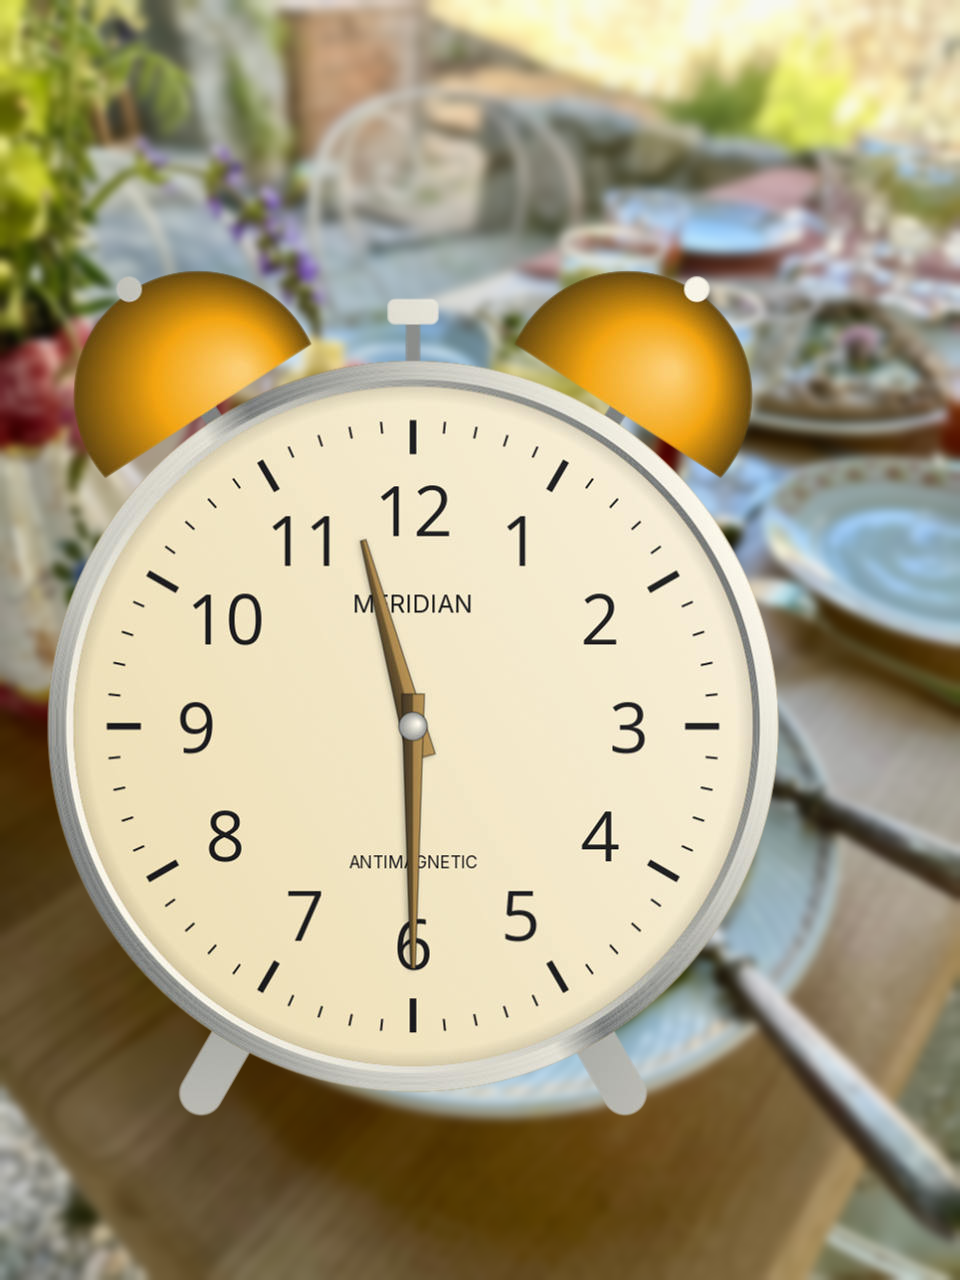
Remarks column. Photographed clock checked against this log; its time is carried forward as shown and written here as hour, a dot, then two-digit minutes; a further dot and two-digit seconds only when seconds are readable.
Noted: 11.30
